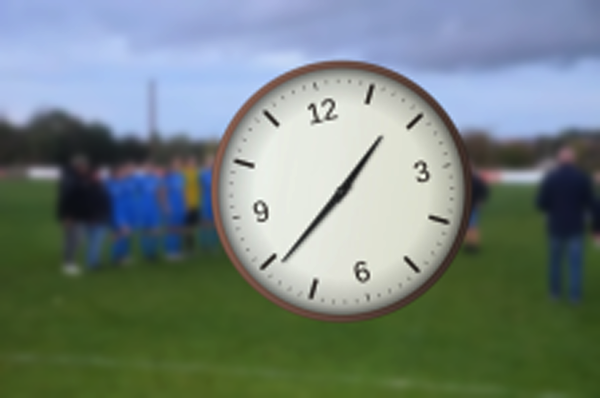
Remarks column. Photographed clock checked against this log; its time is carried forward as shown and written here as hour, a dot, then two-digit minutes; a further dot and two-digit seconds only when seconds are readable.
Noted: 1.39
